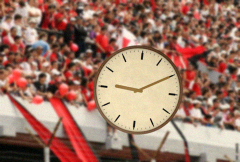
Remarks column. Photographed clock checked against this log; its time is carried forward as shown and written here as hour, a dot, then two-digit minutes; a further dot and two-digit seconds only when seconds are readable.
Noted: 9.10
